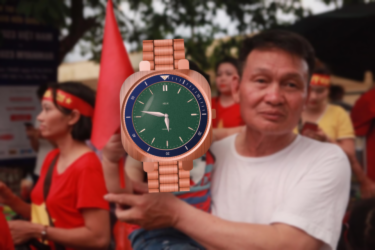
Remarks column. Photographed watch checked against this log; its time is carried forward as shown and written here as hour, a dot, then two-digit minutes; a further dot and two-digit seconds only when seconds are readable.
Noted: 5.47
